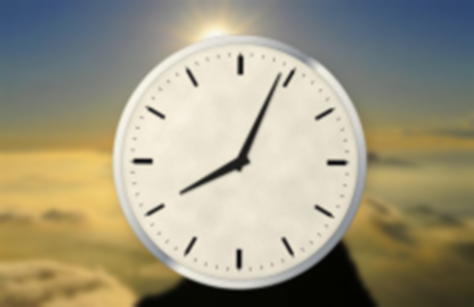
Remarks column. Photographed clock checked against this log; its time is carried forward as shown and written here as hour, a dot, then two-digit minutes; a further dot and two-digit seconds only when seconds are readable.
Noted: 8.04
